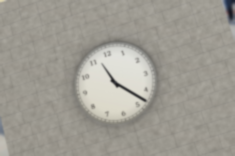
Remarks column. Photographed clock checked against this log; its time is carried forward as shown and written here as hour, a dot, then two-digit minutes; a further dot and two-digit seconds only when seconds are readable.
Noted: 11.23
